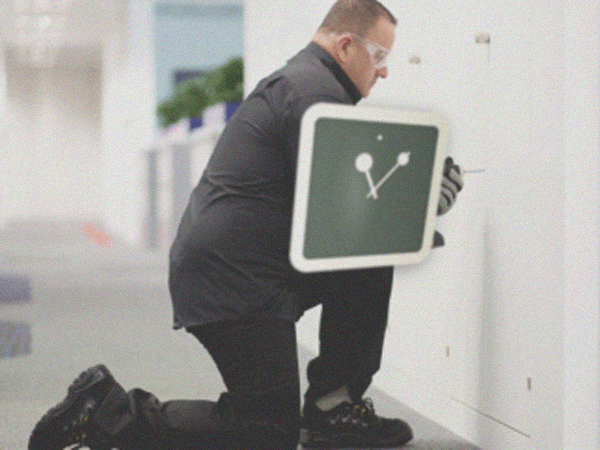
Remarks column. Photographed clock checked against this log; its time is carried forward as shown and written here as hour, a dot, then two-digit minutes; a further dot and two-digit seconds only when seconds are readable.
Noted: 11.07
